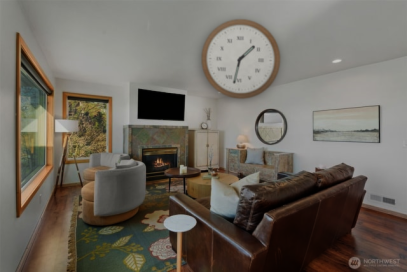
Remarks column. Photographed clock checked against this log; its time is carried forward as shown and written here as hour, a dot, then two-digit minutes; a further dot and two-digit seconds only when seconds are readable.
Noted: 1.32
